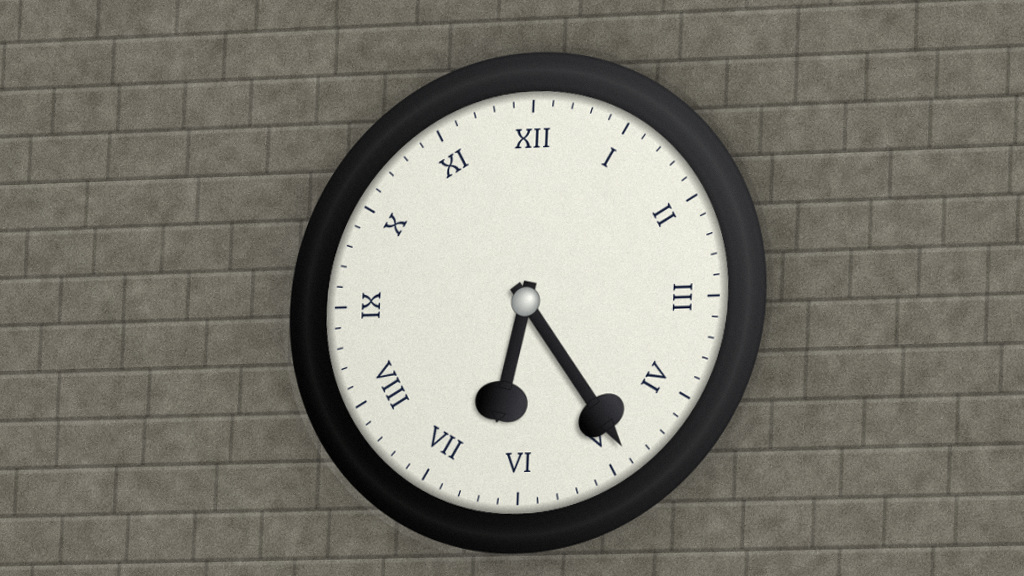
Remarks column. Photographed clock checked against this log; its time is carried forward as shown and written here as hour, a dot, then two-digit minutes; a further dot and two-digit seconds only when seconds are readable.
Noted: 6.24
